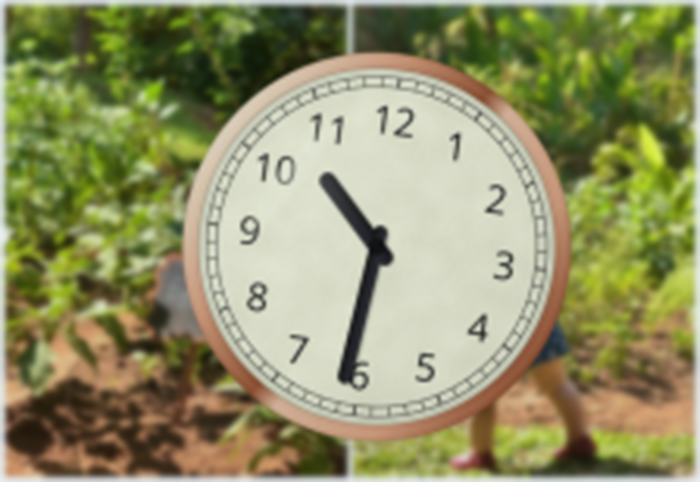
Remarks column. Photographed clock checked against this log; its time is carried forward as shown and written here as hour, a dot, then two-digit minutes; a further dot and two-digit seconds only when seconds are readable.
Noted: 10.31
